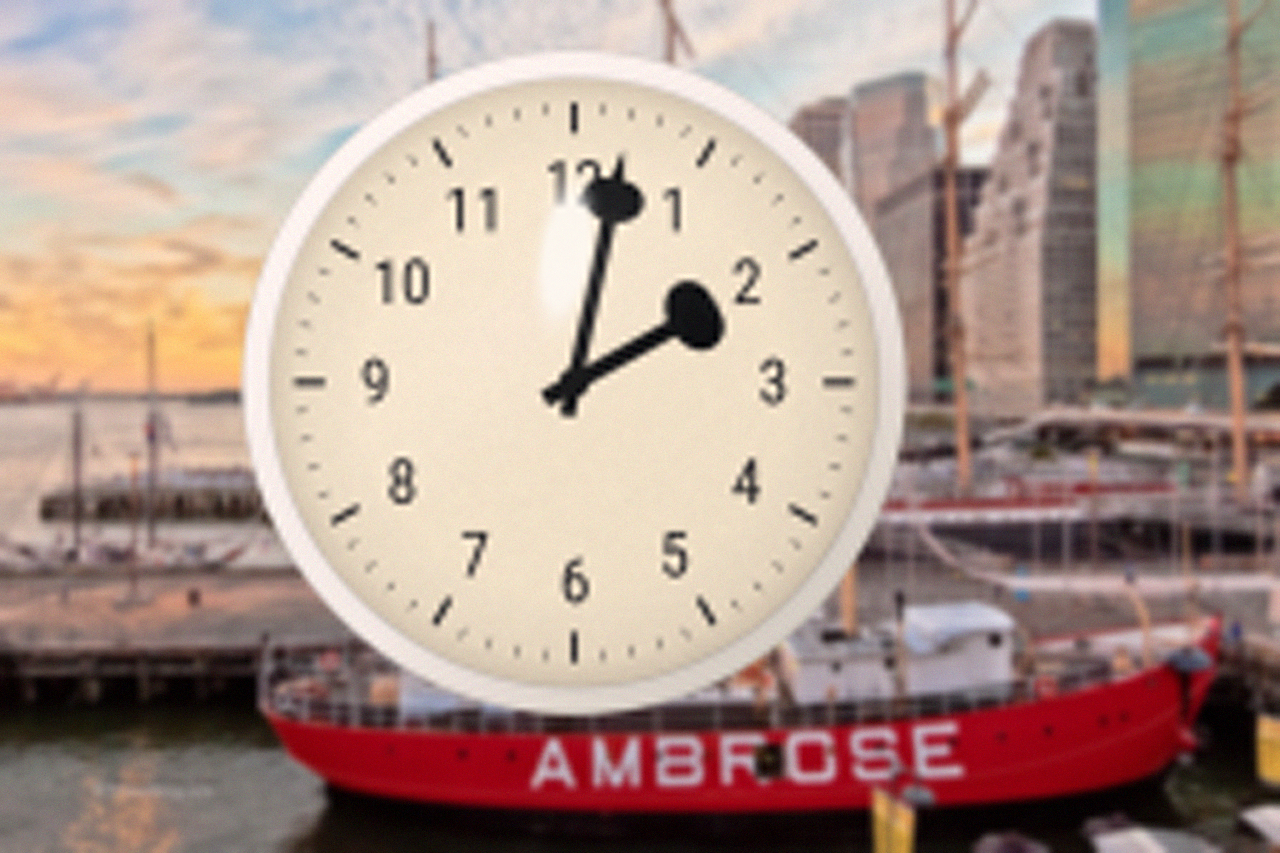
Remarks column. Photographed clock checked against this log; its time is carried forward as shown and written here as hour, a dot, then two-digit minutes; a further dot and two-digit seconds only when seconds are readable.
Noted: 2.02
